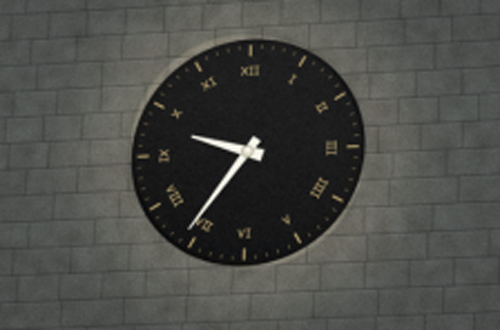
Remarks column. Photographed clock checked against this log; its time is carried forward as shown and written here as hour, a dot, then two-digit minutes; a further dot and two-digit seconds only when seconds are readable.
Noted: 9.36
